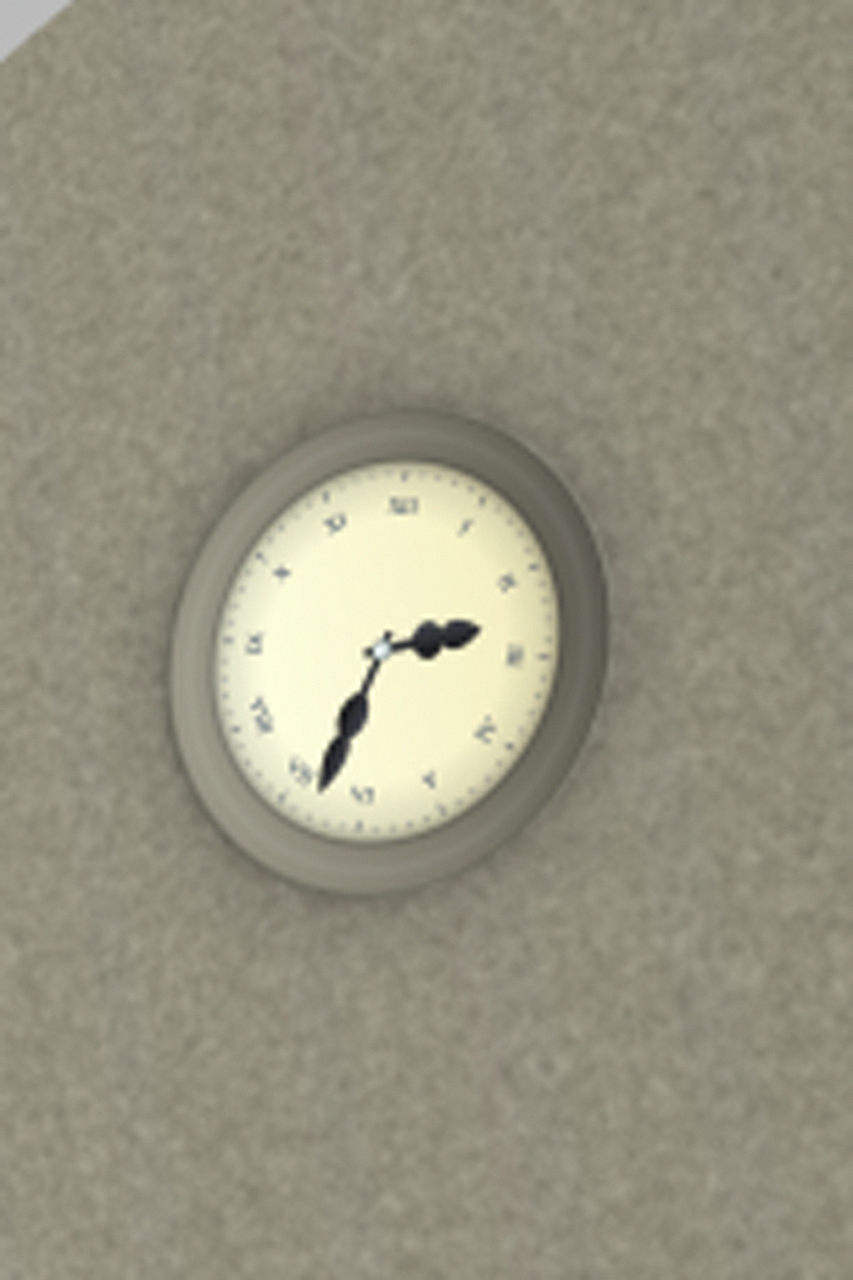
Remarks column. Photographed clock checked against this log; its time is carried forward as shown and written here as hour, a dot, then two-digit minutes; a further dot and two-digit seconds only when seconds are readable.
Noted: 2.33
